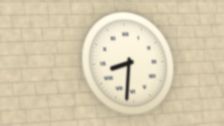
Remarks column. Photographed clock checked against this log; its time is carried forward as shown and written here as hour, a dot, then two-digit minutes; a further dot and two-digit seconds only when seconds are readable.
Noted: 8.32
